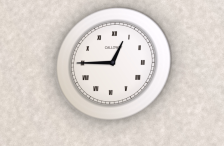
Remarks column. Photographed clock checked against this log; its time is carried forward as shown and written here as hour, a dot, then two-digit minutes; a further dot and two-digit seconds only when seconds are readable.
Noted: 12.45
